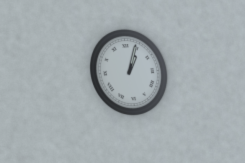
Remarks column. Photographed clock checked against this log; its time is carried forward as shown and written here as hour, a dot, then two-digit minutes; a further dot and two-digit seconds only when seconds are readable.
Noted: 1.04
